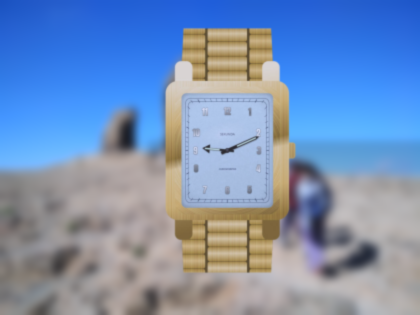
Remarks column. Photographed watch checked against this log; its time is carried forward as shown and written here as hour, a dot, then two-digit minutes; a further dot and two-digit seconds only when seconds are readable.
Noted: 9.11
